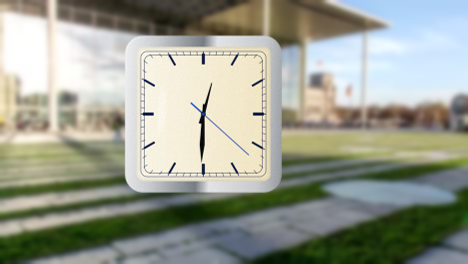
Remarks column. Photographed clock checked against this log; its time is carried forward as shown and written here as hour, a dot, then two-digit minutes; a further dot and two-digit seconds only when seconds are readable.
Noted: 12.30.22
